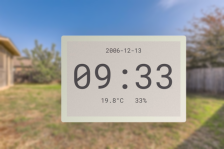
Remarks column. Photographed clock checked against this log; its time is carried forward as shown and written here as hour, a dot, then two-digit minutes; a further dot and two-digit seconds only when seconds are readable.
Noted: 9.33
